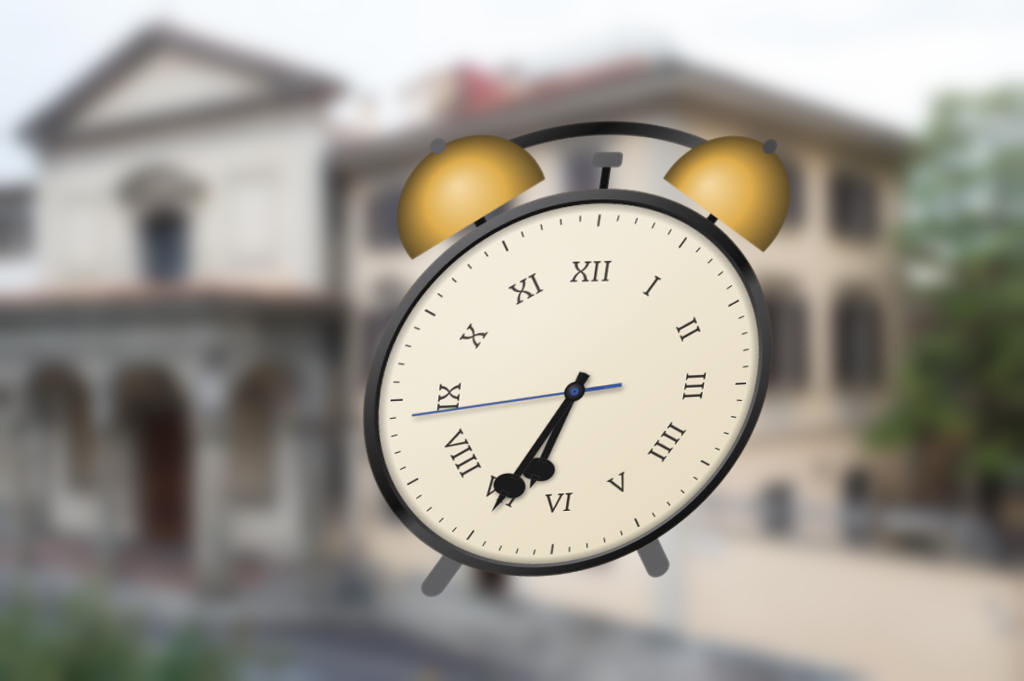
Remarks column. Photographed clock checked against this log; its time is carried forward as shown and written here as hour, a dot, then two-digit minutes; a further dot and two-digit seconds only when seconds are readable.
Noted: 6.34.44
